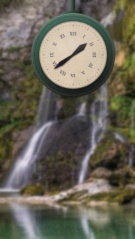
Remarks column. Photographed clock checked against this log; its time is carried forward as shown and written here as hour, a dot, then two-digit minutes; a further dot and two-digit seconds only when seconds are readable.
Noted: 1.39
